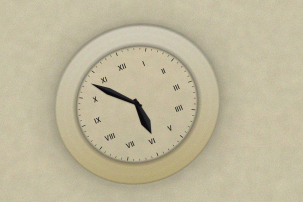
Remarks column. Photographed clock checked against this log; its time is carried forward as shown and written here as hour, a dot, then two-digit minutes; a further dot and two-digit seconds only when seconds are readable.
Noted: 5.53
